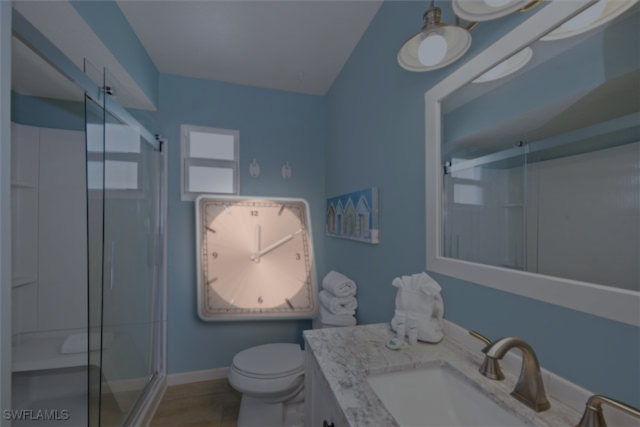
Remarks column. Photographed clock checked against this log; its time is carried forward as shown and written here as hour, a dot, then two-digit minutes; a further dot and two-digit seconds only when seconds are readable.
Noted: 12.10
